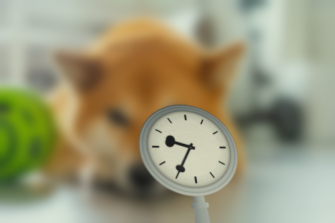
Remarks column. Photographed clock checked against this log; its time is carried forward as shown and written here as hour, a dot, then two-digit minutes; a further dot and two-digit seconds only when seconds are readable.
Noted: 9.35
